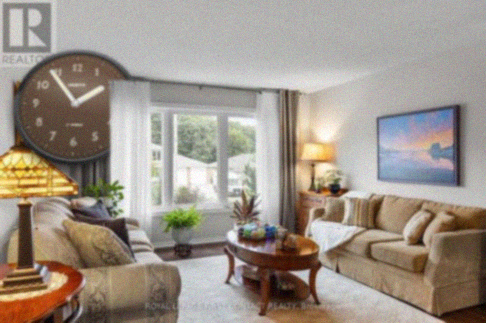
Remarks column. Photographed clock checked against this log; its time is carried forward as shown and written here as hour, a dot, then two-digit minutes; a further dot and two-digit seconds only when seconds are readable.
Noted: 1.54
